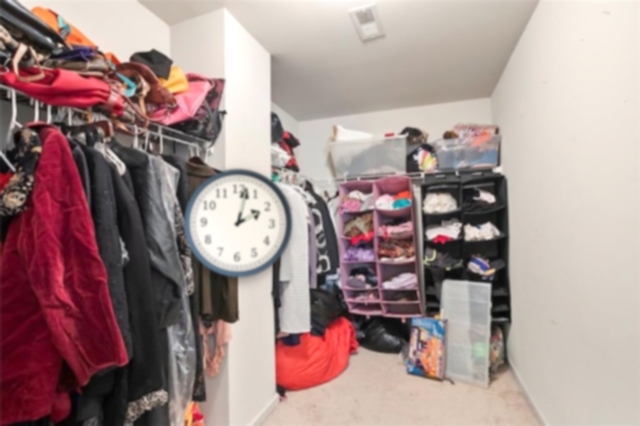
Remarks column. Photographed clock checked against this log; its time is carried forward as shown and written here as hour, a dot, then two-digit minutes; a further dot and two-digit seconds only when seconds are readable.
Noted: 2.02
